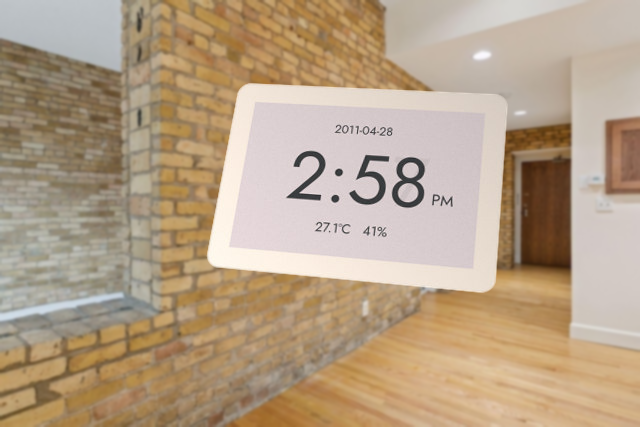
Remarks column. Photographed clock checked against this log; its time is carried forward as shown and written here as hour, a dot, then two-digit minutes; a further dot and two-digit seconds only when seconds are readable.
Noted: 2.58
